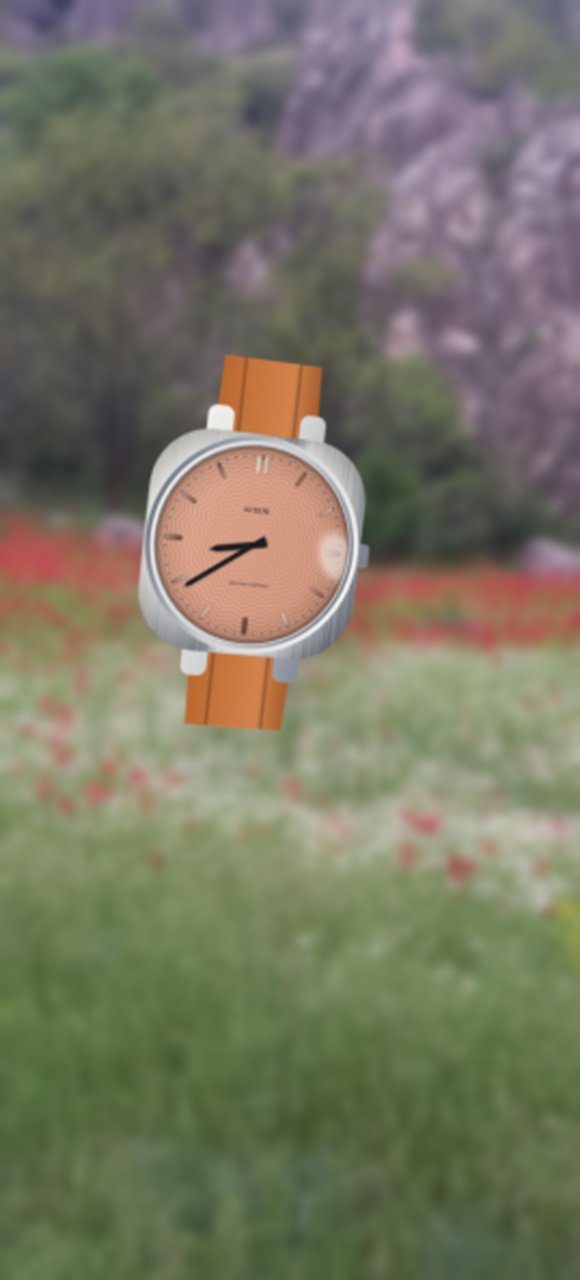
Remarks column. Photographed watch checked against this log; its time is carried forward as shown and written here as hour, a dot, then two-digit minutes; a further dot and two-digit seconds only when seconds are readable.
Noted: 8.39
